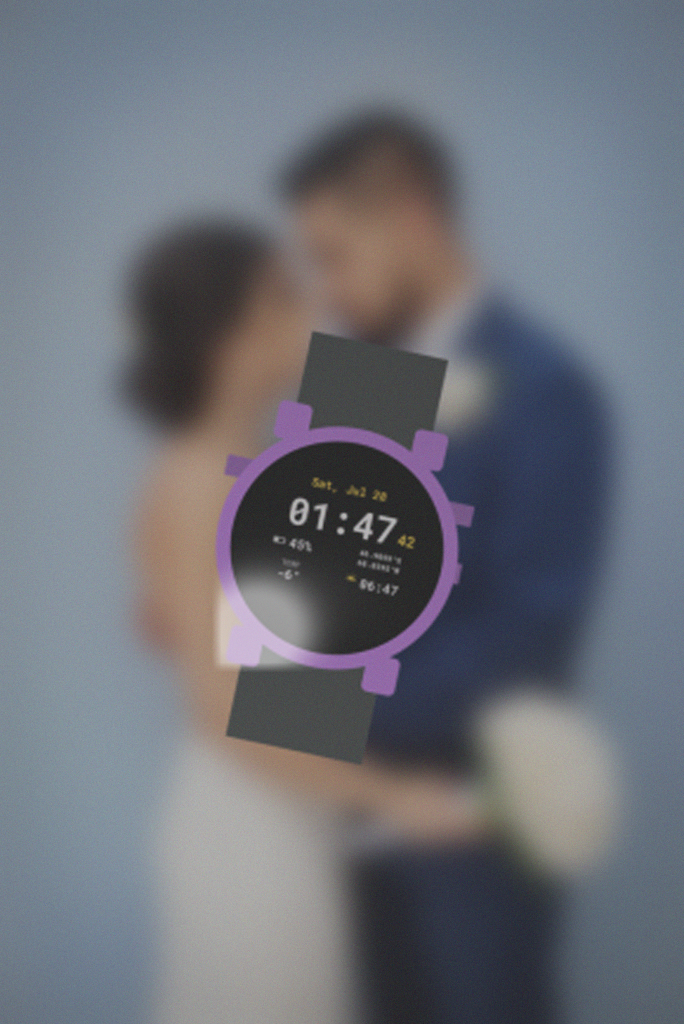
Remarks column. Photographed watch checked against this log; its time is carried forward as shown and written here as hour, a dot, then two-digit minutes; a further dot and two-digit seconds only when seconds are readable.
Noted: 1.47
